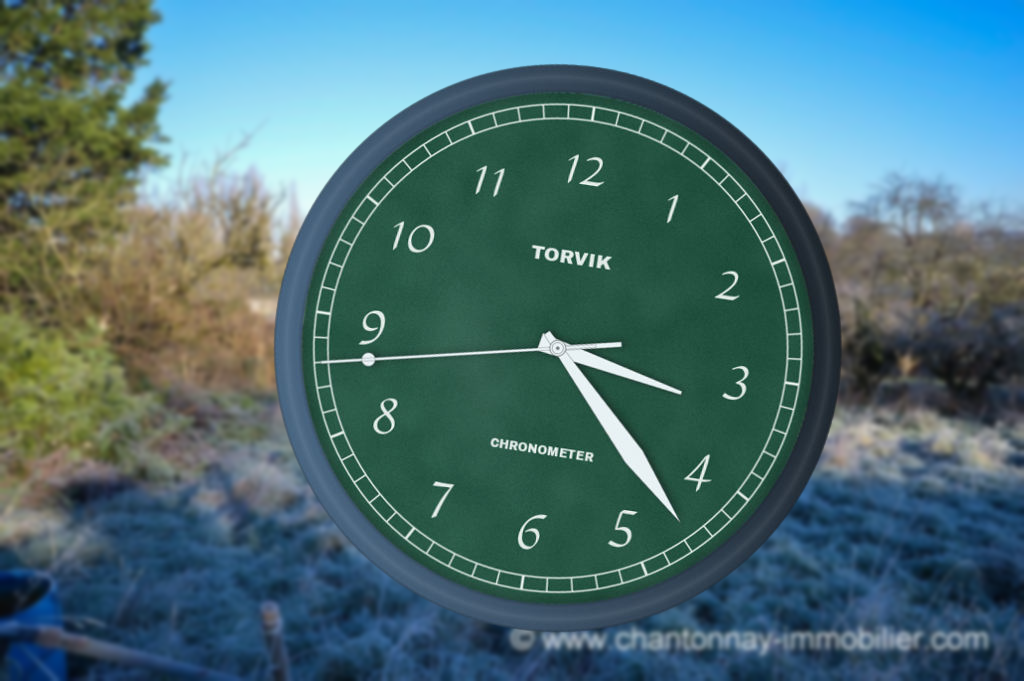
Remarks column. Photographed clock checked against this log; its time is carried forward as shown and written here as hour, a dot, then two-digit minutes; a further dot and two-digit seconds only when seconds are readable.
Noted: 3.22.43
